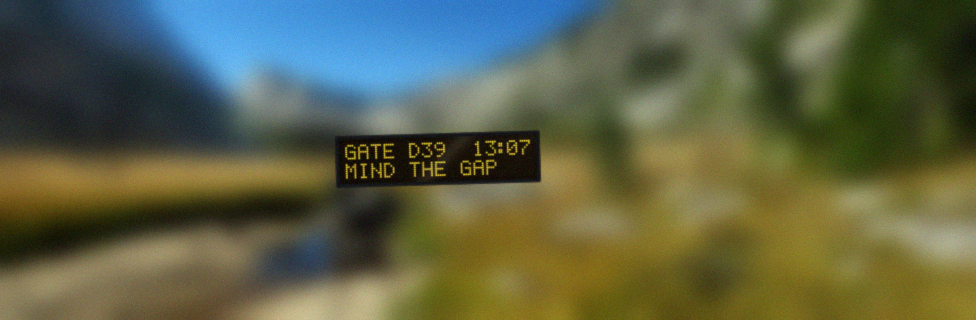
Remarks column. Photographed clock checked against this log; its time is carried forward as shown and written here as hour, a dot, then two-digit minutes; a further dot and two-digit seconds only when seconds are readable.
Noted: 13.07
